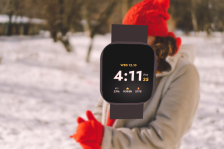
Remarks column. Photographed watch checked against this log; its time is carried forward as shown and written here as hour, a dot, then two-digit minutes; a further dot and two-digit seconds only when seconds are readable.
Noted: 4.11
